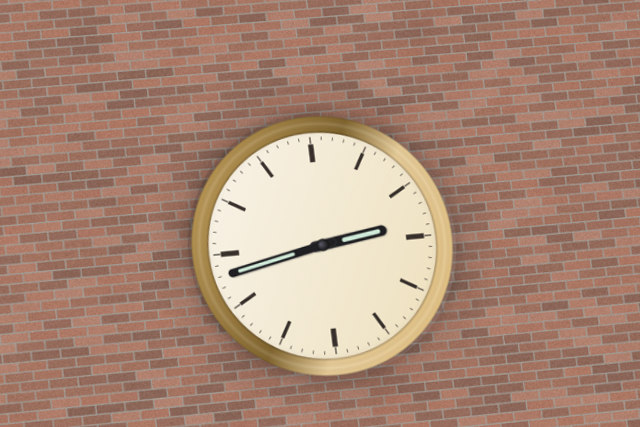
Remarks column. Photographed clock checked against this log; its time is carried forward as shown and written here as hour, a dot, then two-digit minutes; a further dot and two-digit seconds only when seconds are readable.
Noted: 2.43
